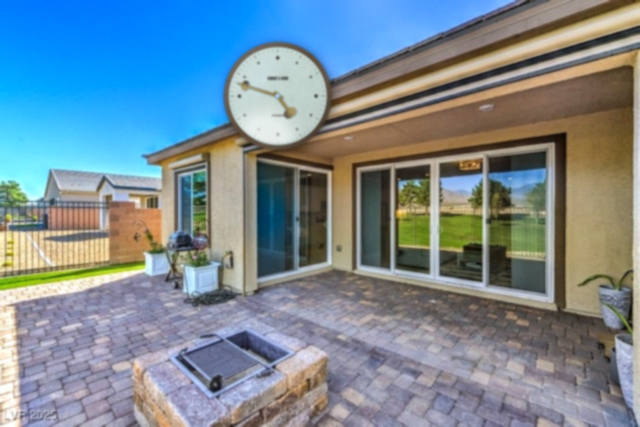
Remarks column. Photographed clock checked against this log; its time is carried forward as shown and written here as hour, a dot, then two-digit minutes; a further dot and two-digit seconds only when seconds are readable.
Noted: 4.48
